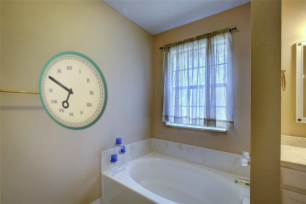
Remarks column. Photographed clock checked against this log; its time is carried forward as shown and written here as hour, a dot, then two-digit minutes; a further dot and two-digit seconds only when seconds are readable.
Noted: 6.50
